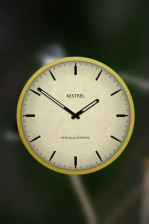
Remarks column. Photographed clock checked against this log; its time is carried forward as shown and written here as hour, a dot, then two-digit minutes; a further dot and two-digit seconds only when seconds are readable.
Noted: 1.51
